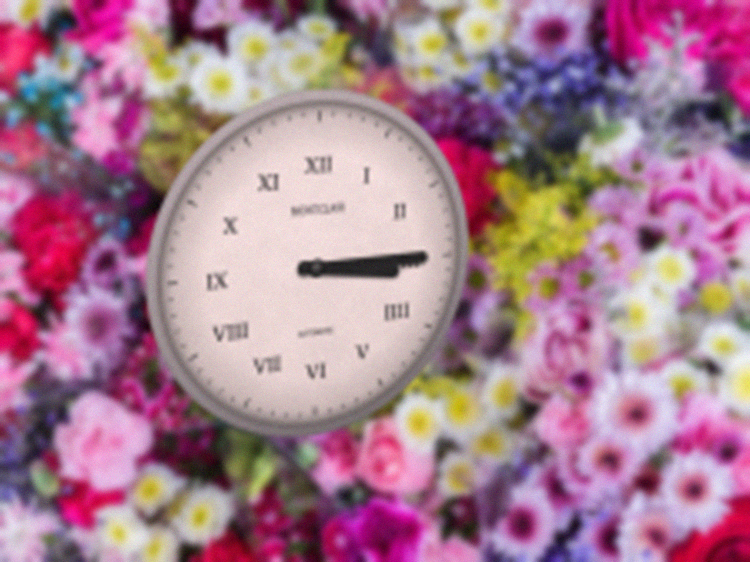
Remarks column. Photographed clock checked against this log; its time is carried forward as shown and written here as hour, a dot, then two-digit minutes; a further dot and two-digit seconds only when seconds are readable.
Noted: 3.15
